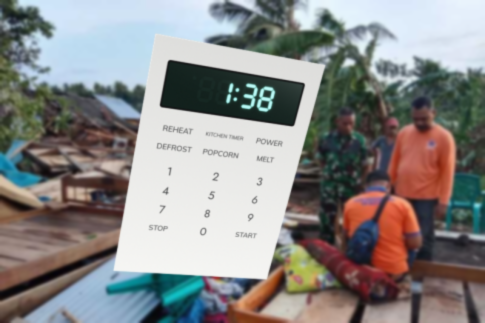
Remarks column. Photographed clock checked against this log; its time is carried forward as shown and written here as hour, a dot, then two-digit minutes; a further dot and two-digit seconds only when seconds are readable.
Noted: 1.38
